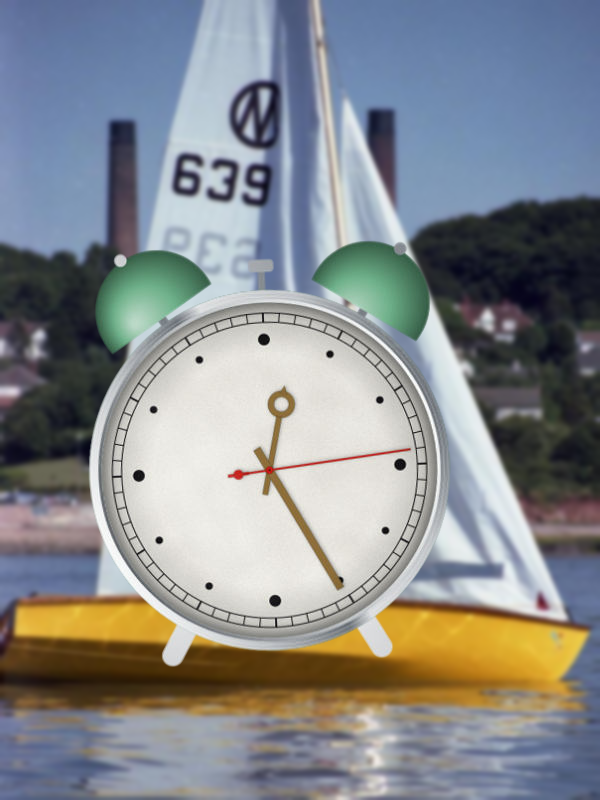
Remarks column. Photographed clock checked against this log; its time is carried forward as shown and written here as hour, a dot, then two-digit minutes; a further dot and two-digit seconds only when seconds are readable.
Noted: 12.25.14
